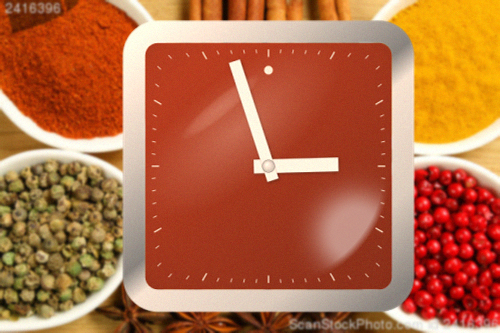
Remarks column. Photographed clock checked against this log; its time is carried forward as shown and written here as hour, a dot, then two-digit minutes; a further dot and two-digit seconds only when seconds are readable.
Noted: 2.57
